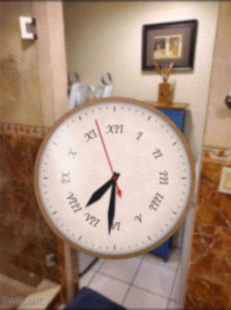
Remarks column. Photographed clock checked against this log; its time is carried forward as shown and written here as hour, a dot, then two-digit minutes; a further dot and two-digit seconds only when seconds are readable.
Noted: 7.30.57
